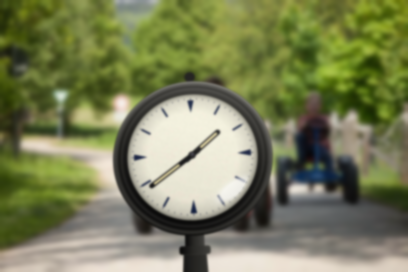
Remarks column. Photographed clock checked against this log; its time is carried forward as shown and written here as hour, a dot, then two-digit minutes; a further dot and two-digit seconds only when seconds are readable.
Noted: 1.39
